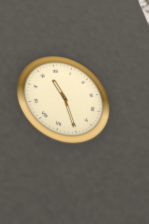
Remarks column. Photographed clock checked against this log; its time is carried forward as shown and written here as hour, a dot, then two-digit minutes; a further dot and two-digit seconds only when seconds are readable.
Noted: 11.30
